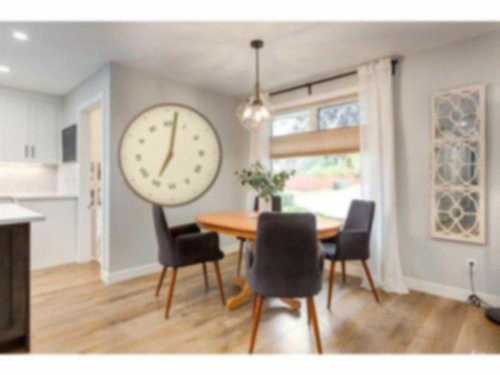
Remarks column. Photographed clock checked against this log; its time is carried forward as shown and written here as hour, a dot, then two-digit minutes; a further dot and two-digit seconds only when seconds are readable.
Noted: 7.02
